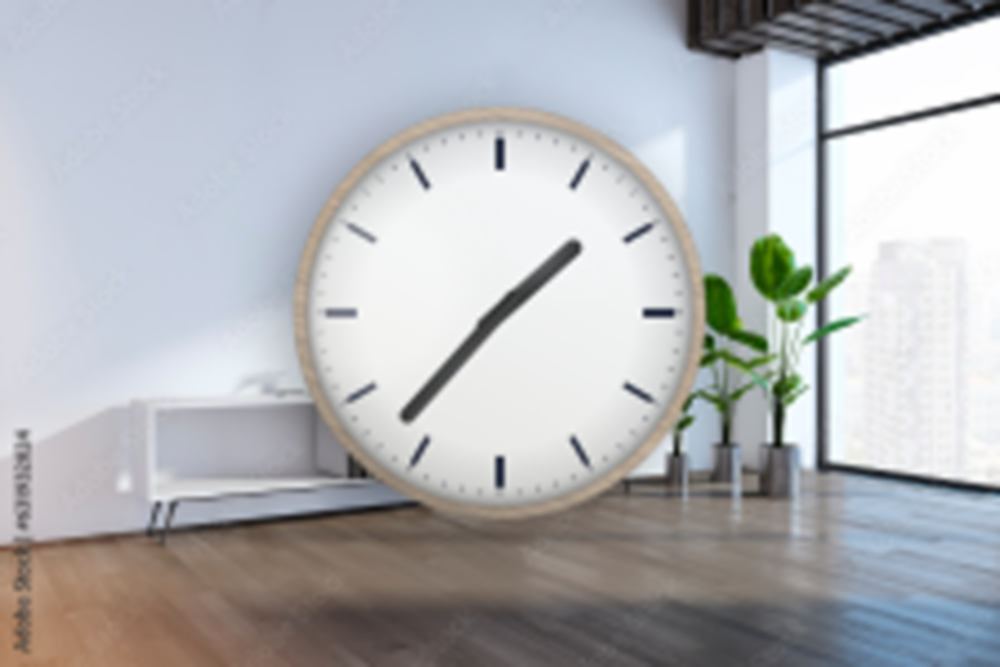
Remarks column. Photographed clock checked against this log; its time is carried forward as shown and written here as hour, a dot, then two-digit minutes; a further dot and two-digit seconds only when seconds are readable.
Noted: 1.37
